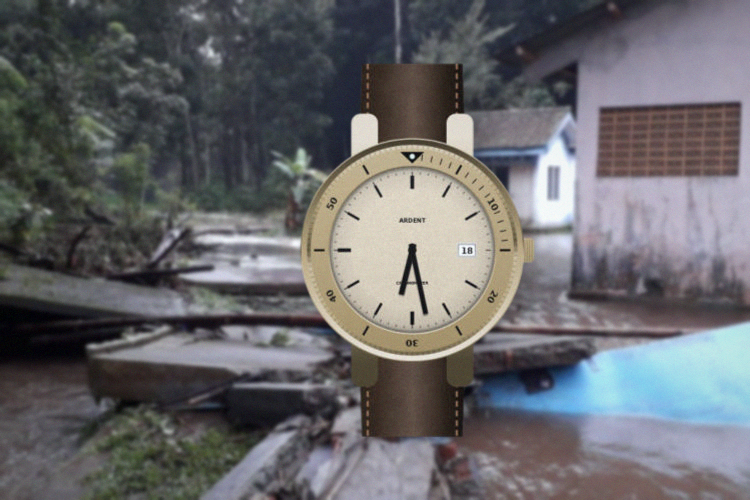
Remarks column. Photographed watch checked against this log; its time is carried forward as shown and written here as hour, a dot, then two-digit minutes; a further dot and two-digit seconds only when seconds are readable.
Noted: 6.28
